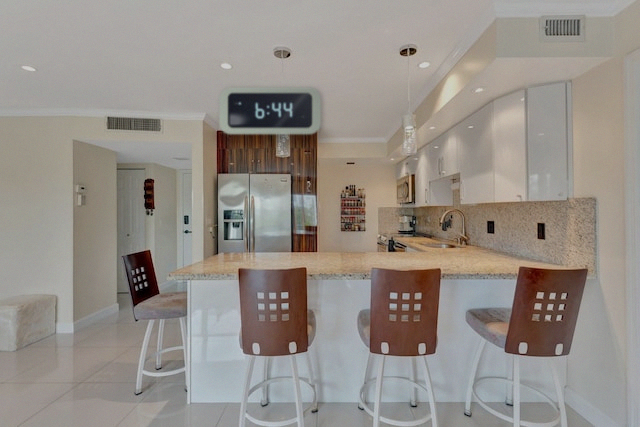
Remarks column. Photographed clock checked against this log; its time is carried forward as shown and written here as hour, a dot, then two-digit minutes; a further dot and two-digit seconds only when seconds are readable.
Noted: 6.44
